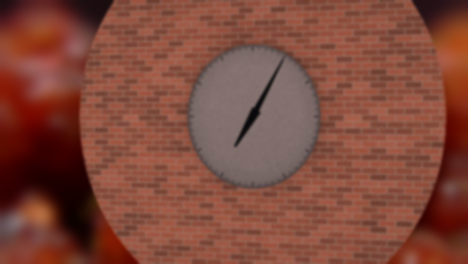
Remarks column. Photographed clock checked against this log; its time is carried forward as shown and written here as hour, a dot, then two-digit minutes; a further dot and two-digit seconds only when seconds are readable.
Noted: 7.05
